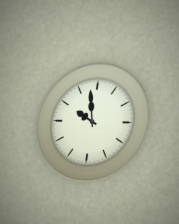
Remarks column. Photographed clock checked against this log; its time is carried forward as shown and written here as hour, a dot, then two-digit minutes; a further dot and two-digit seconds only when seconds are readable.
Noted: 9.58
